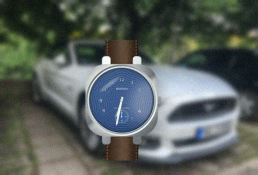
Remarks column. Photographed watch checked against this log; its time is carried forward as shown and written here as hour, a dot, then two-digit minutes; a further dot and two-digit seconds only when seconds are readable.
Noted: 6.32
